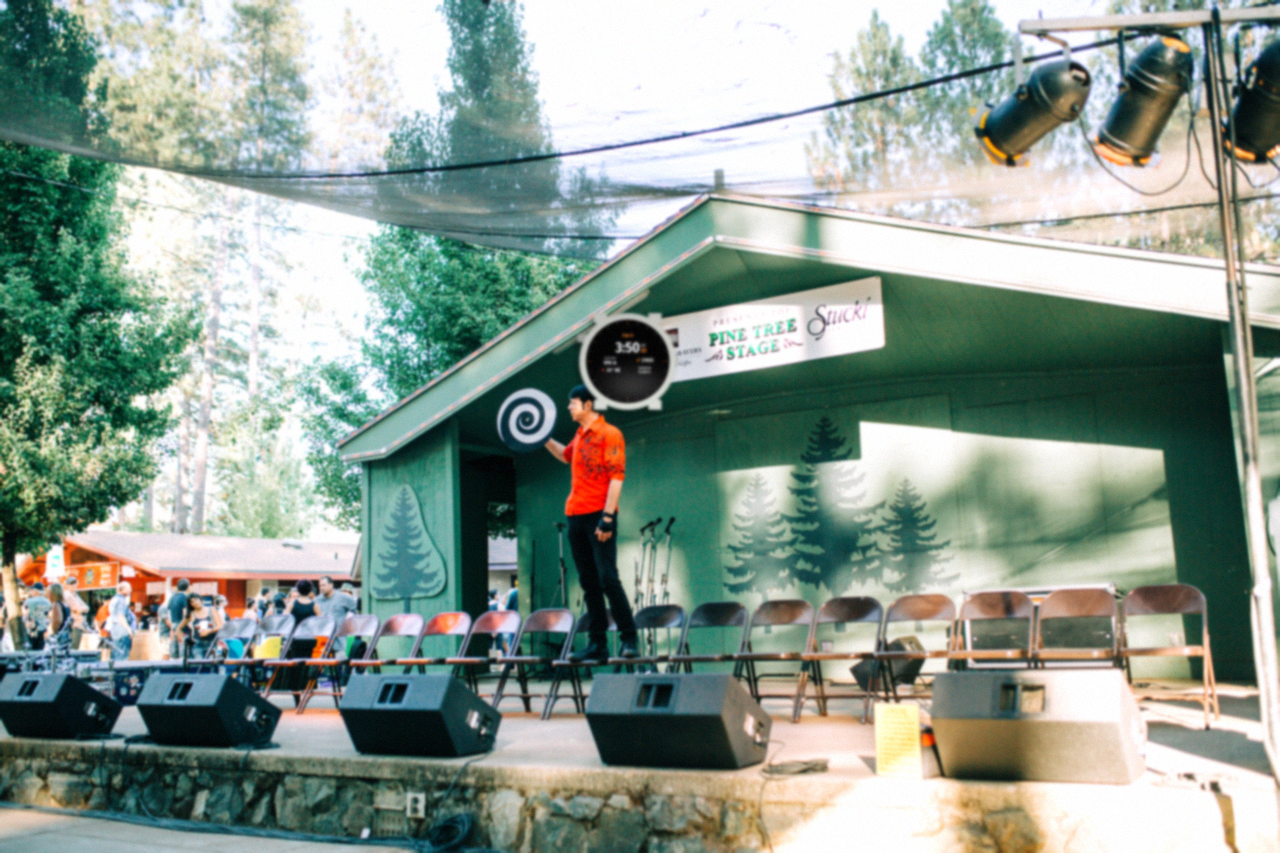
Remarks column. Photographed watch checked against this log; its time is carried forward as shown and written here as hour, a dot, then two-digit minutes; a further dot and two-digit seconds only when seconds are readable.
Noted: 3.50
